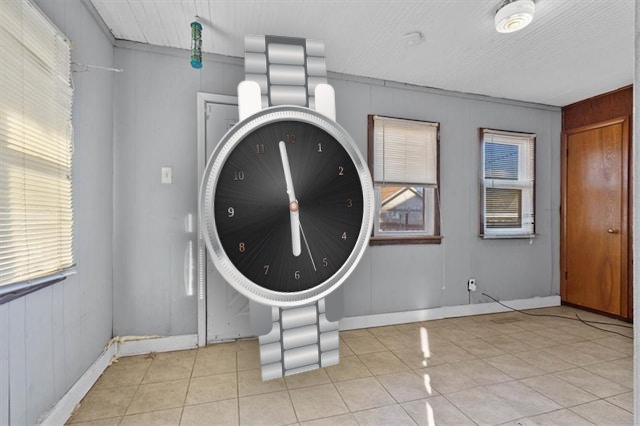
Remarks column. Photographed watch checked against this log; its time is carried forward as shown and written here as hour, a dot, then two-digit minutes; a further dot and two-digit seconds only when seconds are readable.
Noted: 5.58.27
